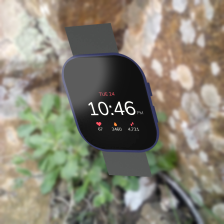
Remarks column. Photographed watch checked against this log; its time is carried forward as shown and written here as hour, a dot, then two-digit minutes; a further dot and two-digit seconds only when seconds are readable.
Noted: 10.46
